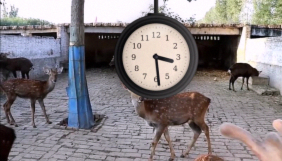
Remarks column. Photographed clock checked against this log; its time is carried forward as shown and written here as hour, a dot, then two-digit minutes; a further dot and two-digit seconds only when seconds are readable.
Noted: 3.29
